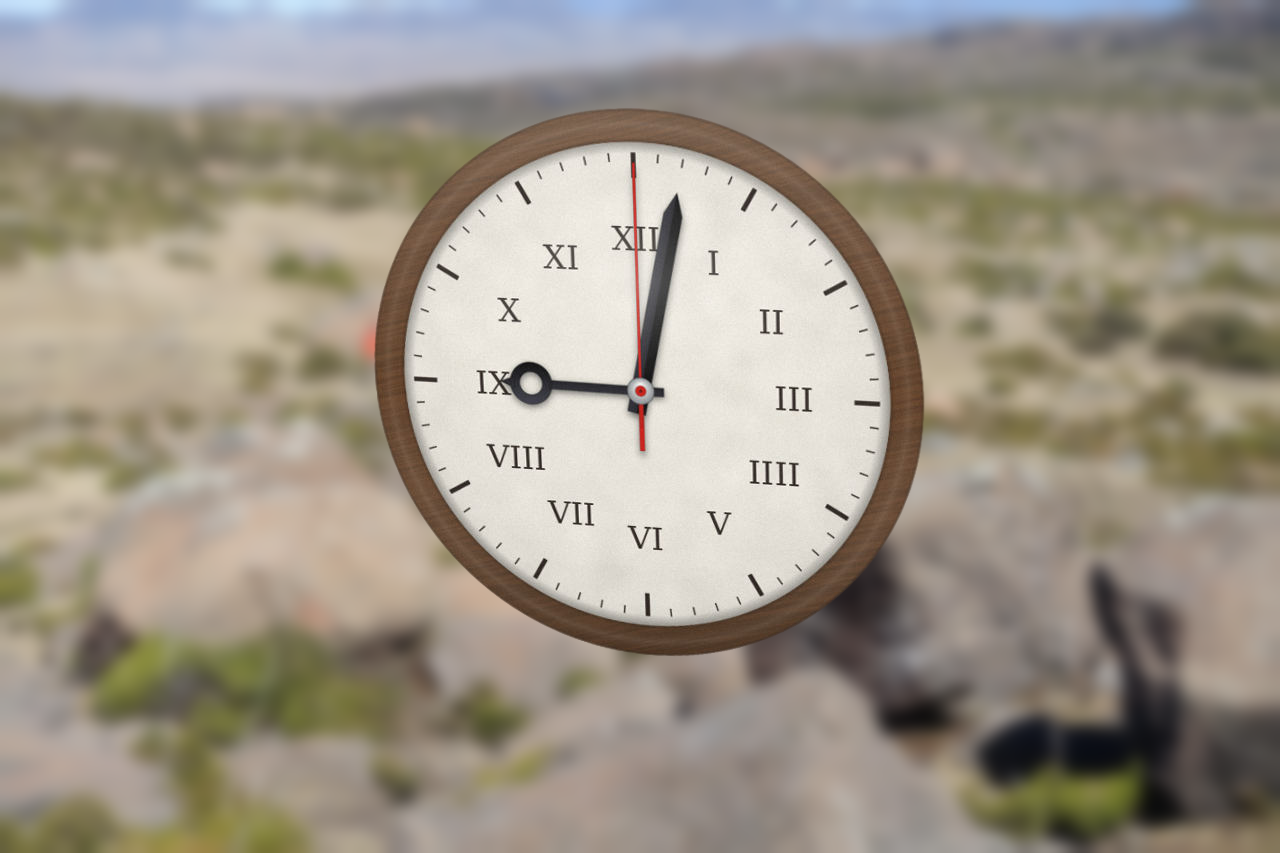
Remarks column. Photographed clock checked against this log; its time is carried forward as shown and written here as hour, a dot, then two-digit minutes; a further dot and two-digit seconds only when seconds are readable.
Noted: 9.02.00
